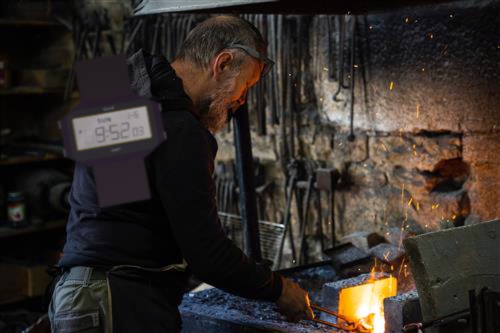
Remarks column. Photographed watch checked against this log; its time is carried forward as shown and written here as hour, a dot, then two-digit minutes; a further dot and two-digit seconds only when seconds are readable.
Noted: 9.52
